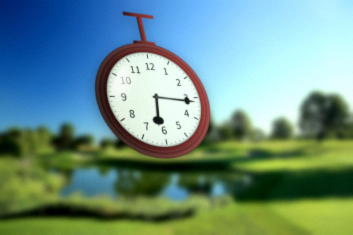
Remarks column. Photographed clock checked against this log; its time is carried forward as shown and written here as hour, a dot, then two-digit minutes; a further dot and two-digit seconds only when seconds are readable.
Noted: 6.16
